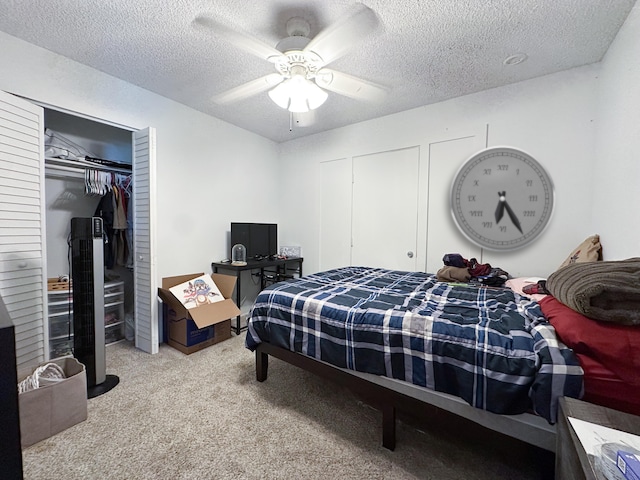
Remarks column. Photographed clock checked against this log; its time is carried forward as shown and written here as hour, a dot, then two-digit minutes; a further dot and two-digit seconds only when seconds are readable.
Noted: 6.25
